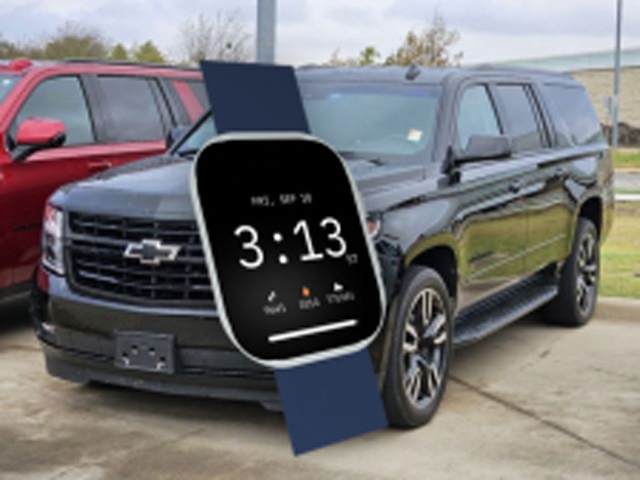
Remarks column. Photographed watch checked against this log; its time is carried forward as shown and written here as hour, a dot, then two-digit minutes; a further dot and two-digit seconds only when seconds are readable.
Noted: 3.13
